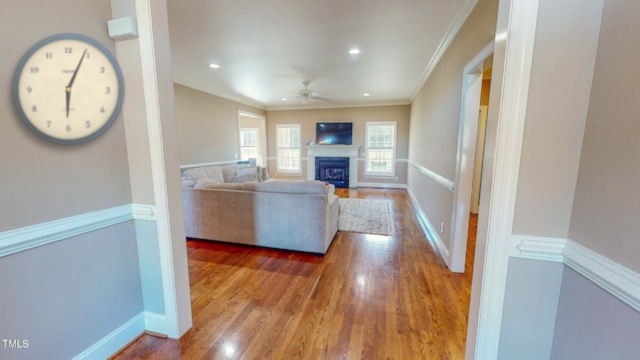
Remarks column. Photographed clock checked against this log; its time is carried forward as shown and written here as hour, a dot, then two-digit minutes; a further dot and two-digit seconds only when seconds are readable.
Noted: 6.04
